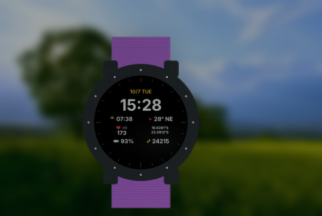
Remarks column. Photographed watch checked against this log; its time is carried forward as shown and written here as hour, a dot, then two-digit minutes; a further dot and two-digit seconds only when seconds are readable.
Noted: 15.28
